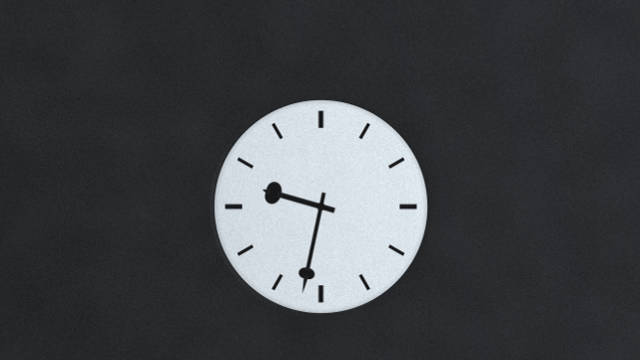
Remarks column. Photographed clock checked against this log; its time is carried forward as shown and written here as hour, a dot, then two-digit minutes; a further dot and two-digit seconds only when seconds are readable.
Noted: 9.32
